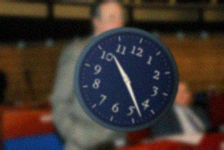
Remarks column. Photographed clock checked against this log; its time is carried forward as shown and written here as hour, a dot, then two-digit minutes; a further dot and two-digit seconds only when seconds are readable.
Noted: 10.23
